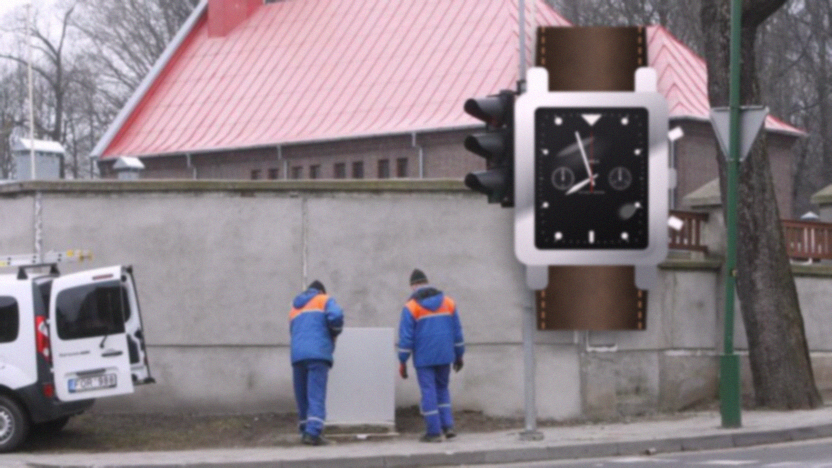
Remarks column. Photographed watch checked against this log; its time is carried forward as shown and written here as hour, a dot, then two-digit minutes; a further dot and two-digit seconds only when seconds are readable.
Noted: 7.57
